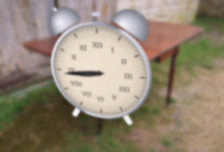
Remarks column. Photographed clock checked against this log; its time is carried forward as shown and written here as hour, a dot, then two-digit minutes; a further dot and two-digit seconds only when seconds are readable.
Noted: 8.44
